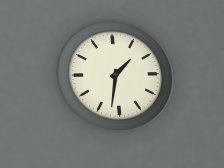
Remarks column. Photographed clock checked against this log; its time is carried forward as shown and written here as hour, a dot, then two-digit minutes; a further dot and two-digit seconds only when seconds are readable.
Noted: 1.32
